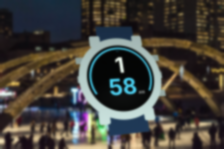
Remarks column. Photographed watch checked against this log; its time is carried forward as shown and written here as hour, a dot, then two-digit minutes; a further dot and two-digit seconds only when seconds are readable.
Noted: 1.58
